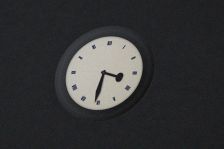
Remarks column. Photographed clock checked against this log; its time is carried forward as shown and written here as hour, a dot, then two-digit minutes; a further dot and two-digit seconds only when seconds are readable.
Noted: 3.31
